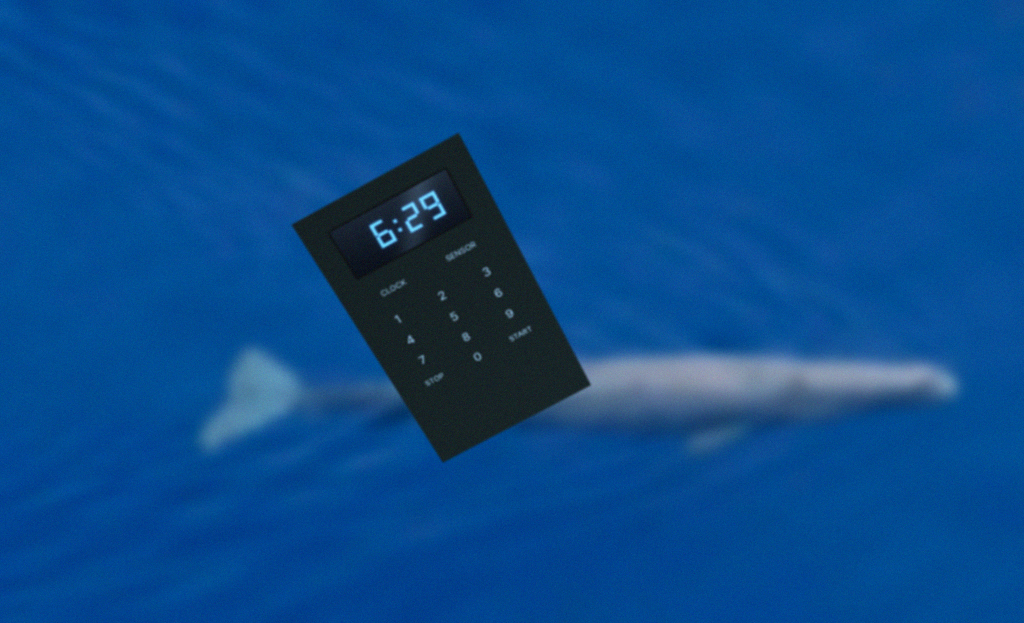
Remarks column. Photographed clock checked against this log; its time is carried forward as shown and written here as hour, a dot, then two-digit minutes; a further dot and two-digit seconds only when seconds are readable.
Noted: 6.29
